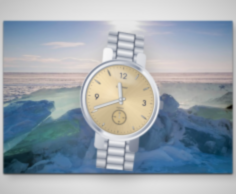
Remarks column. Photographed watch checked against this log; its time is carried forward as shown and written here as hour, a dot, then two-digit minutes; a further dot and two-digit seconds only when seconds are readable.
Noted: 11.41
